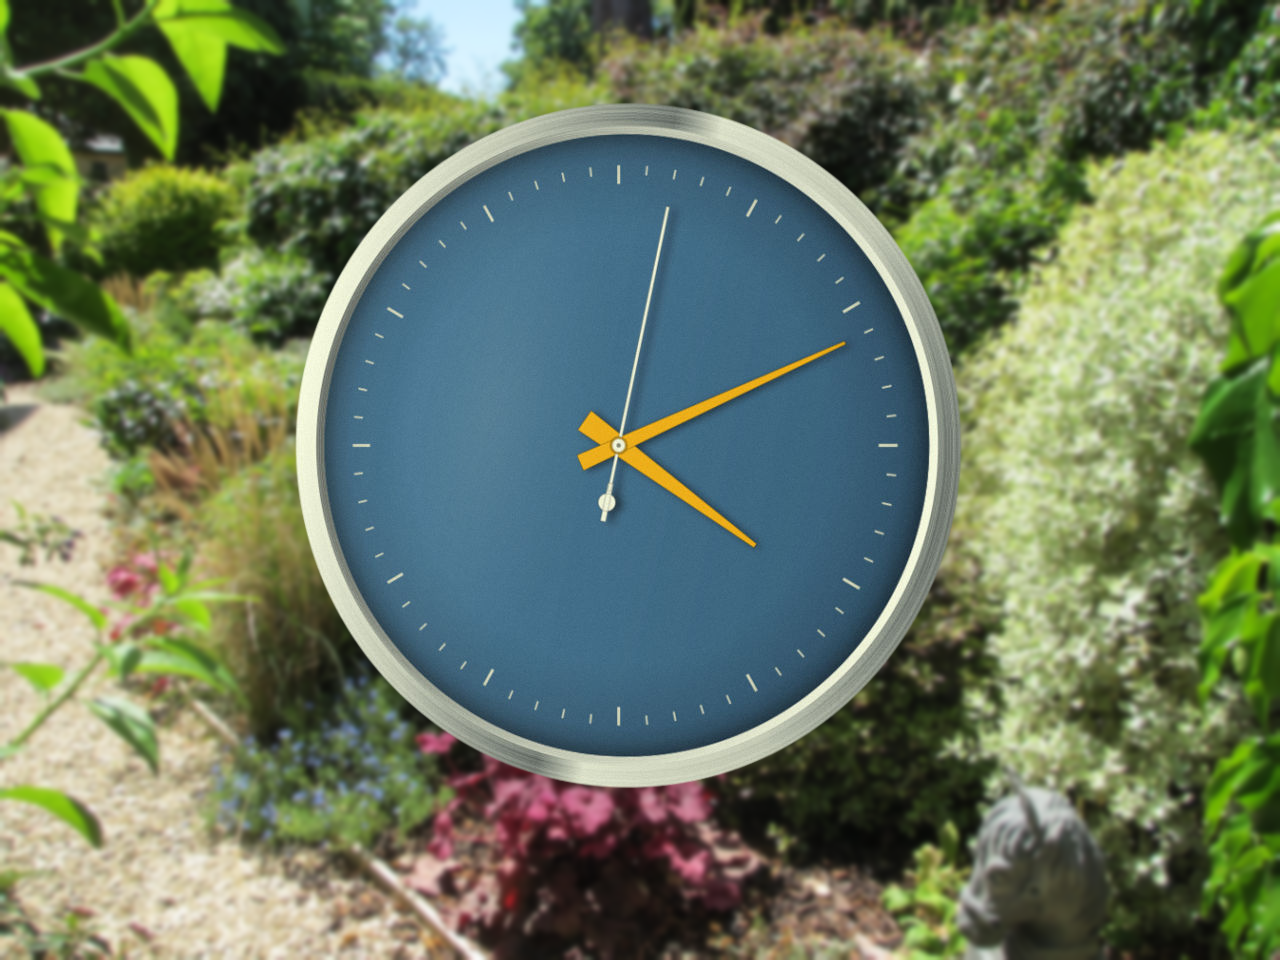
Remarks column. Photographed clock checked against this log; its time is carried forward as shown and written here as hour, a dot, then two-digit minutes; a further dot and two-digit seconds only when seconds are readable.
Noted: 4.11.02
